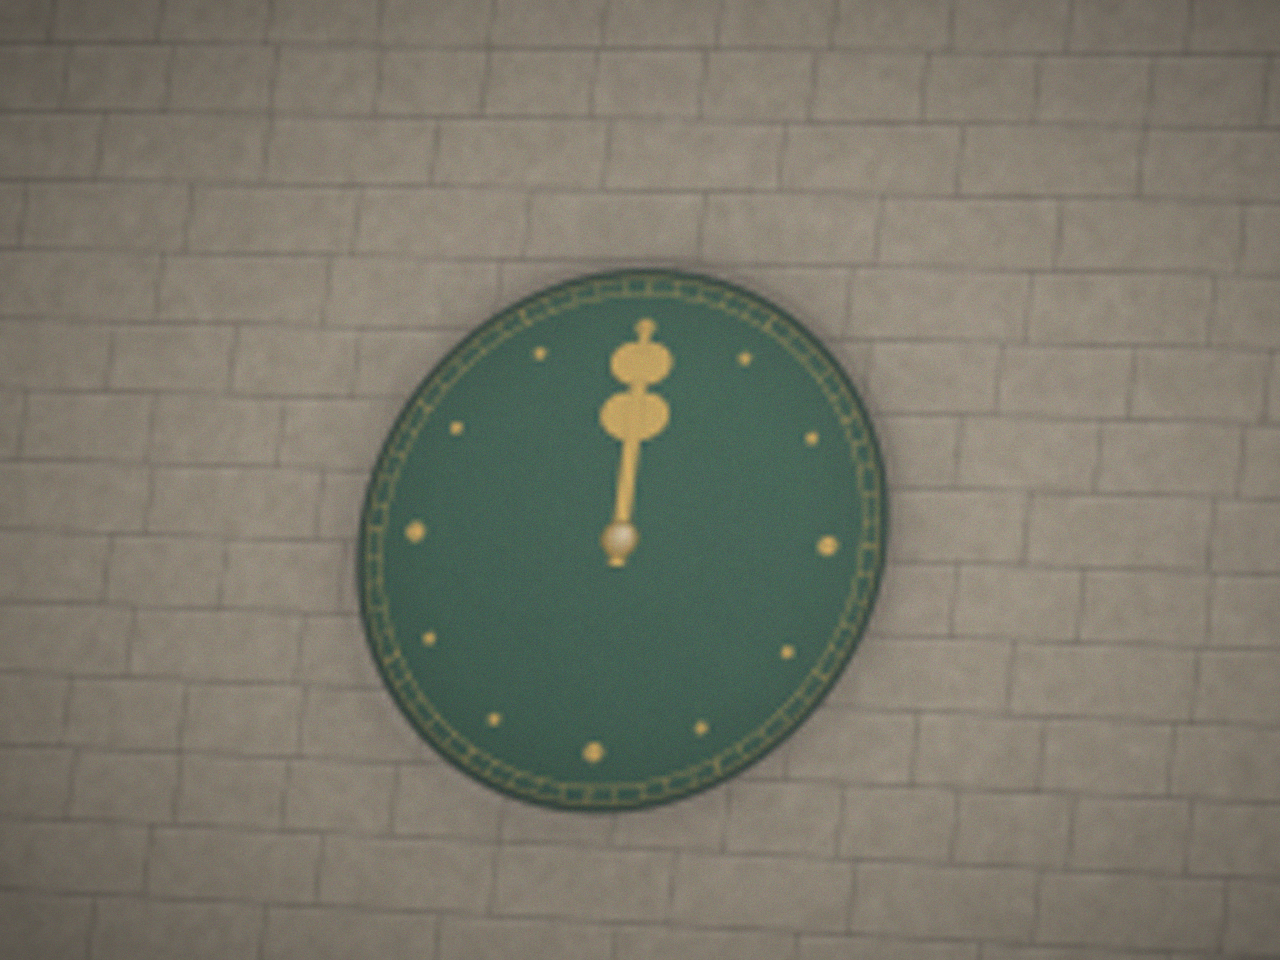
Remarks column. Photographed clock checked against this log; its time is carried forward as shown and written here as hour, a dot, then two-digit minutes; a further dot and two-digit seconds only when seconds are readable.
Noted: 12.00
